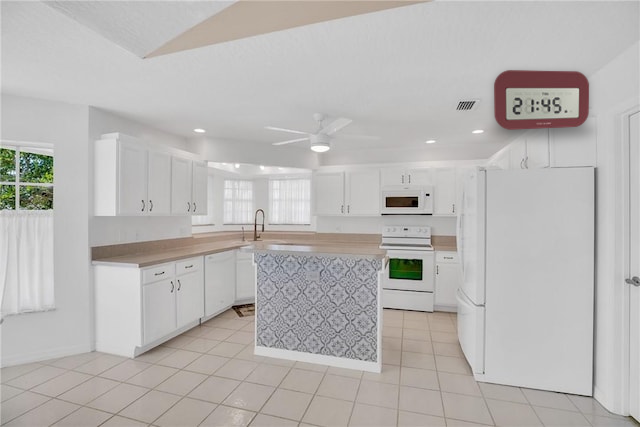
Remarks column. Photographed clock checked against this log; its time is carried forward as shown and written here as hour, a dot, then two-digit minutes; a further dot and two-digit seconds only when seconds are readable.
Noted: 21.45
